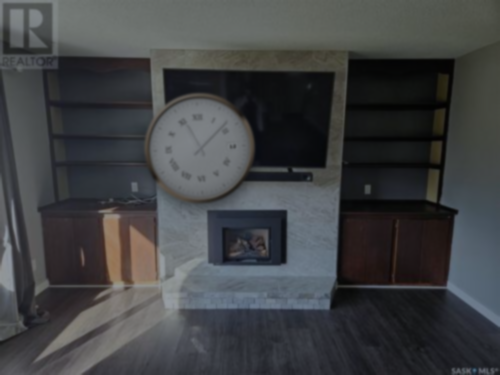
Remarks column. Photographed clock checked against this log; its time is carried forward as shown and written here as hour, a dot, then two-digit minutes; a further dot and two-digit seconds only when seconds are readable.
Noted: 11.08
